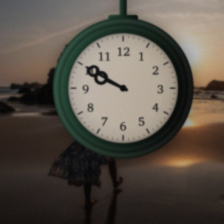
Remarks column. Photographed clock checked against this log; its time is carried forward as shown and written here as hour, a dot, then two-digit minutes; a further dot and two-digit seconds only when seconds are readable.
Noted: 9.50
